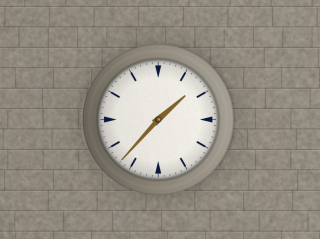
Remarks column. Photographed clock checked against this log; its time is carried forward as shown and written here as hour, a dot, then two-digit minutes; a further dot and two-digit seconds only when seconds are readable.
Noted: 1.37
